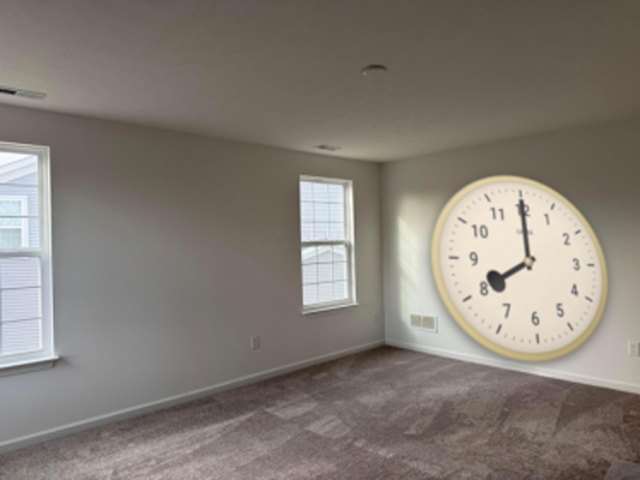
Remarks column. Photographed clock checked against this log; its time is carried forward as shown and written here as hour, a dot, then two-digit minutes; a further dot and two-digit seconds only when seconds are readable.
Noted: 8.00
